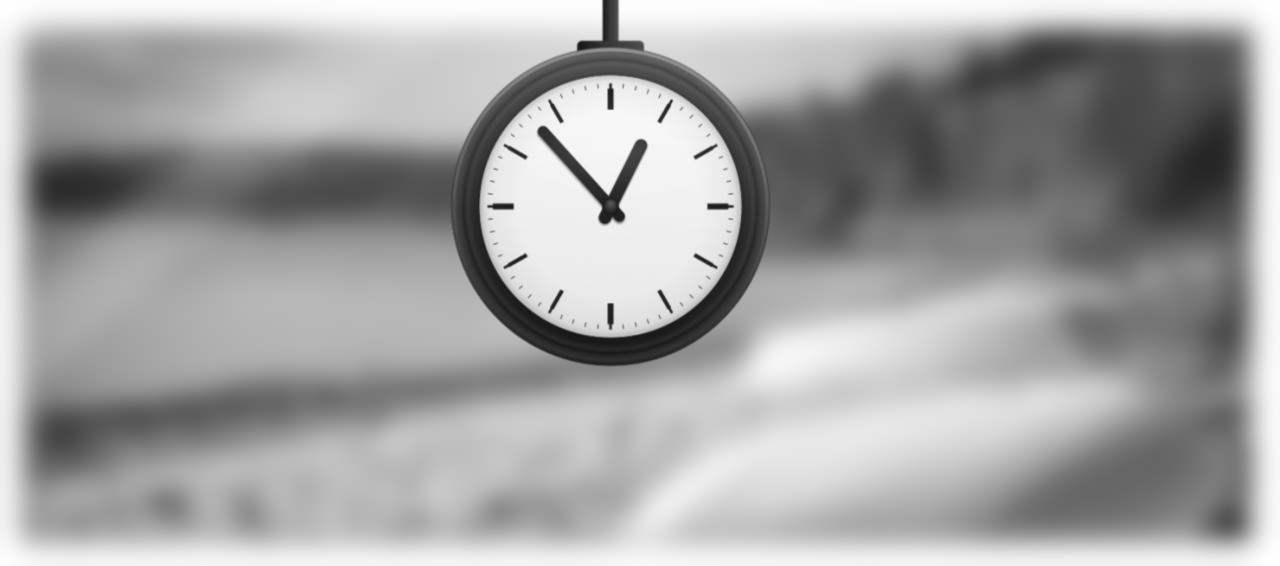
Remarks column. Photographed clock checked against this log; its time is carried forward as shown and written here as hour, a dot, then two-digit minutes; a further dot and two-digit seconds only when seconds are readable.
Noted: 12.53
